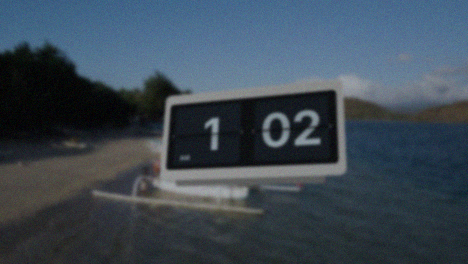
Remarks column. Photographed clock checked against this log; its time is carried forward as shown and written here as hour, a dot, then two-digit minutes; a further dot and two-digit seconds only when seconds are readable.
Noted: 1.02
